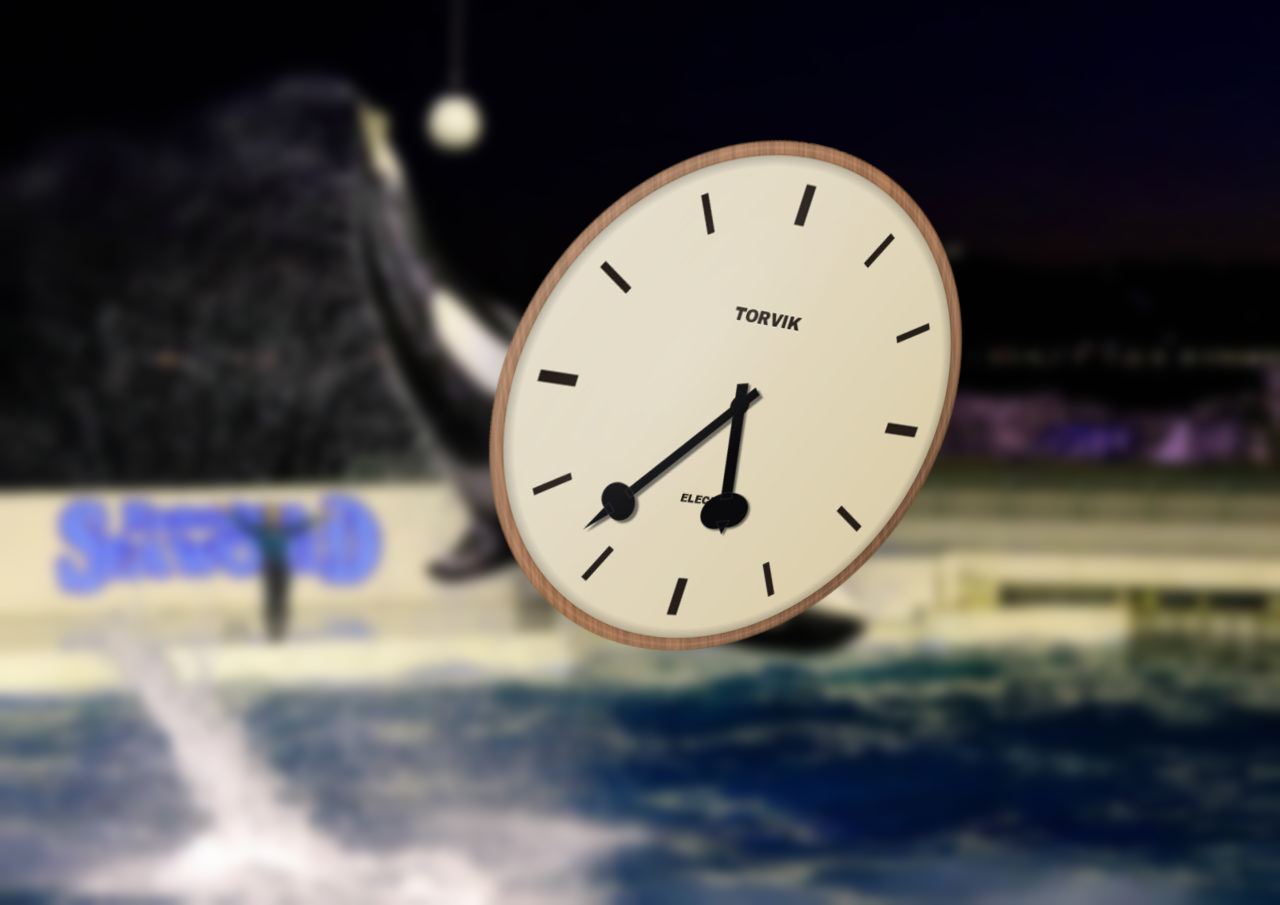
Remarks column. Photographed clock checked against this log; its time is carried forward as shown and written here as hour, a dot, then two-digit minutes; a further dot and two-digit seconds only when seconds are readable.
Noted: 5.37
